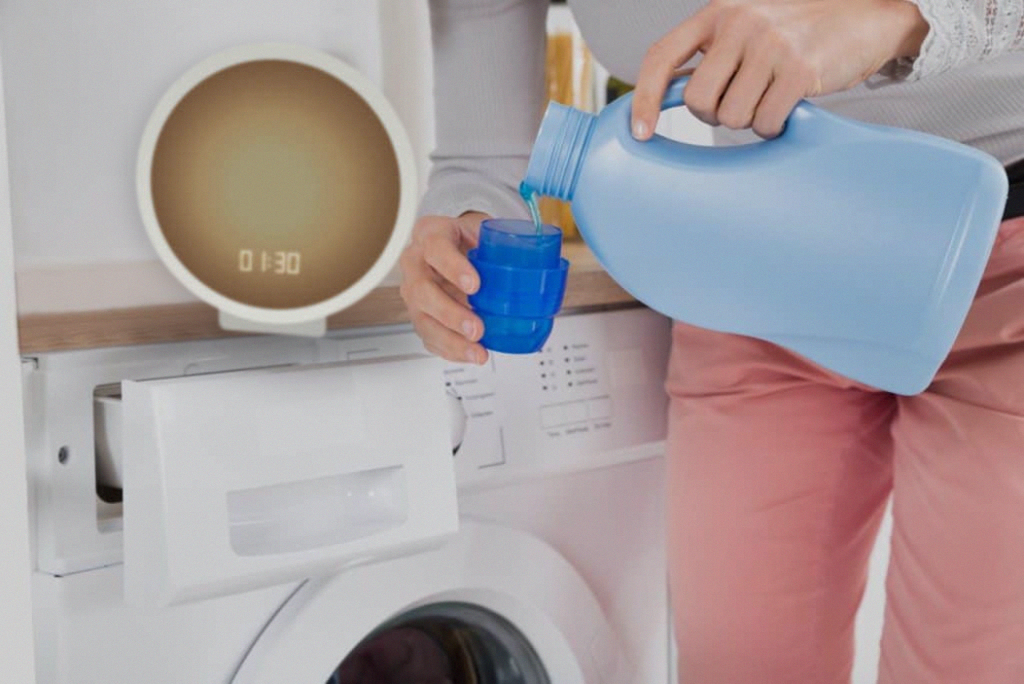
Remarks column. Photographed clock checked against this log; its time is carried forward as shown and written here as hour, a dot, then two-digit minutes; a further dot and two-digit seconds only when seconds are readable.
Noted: 1.30
